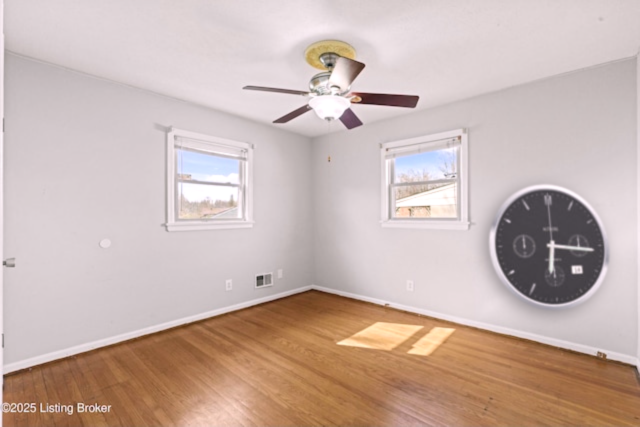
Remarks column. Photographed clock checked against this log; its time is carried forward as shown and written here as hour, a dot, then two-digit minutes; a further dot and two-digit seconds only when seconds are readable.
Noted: 6.16
